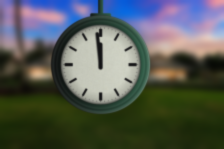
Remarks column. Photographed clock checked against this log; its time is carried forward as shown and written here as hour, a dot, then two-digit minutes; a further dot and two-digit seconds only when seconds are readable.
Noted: 11.59
